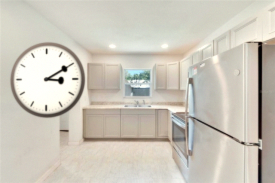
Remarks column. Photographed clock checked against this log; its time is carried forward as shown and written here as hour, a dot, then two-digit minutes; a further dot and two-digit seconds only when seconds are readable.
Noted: 3.10
